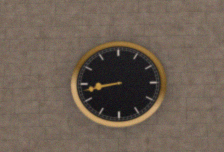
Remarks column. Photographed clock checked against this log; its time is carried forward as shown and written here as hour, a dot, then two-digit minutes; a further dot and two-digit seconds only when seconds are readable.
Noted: 8.43
